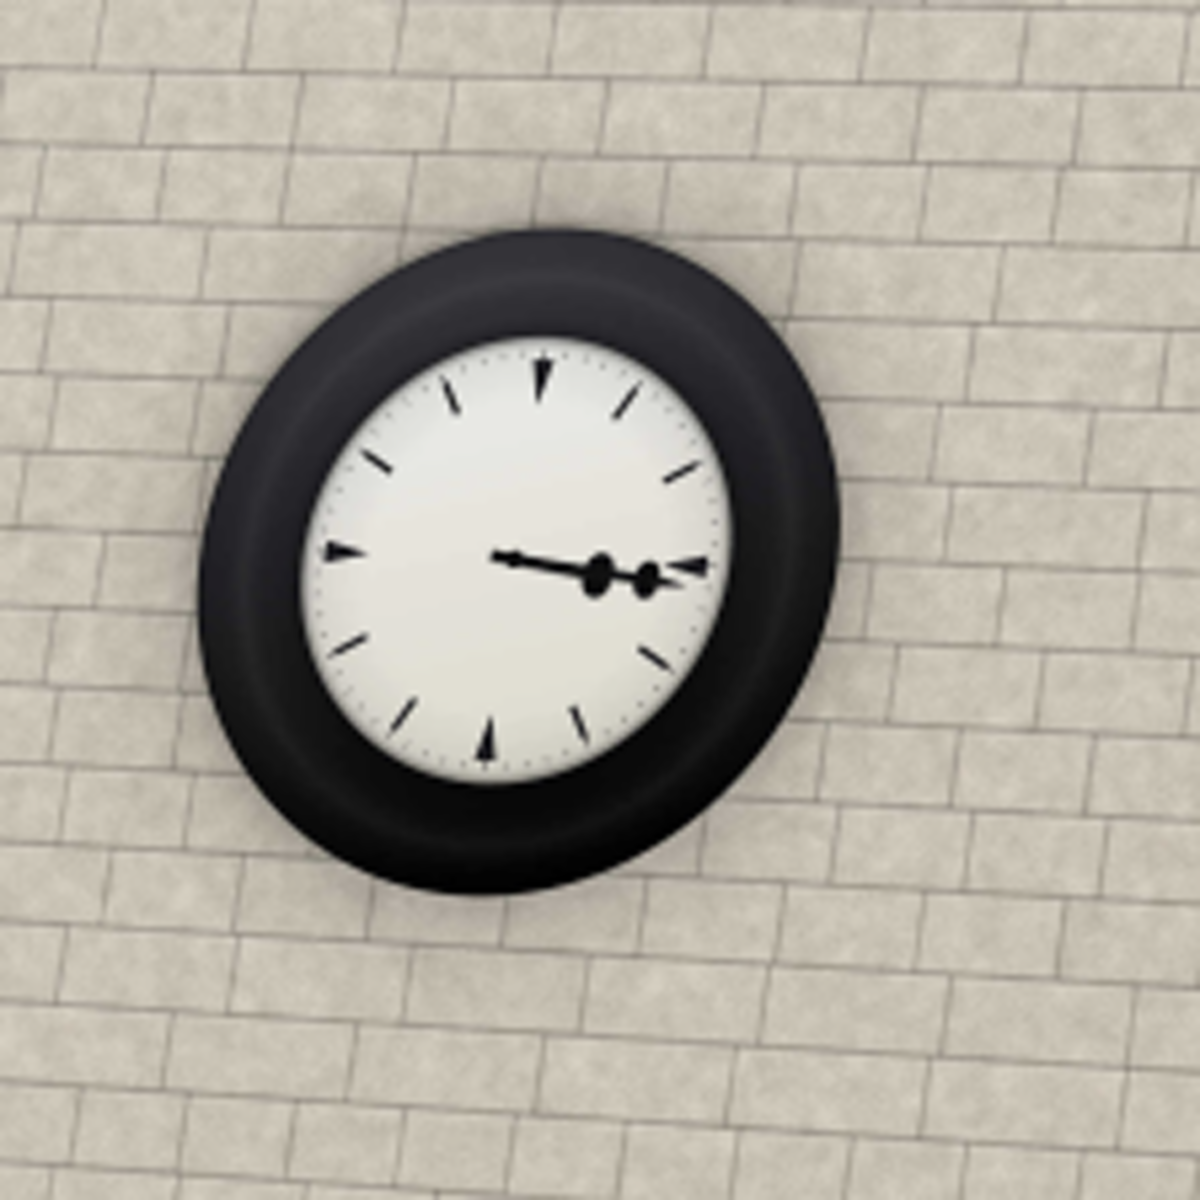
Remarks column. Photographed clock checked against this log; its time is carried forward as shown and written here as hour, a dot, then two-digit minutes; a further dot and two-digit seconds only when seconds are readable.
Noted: 3.16
